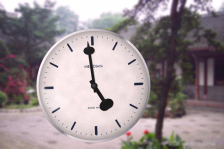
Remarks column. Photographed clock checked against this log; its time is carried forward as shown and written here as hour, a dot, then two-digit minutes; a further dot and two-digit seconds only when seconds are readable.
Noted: 4.59
